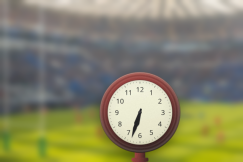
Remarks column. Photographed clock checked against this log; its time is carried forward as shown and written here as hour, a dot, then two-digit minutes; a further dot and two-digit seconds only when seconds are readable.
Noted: 6.33
